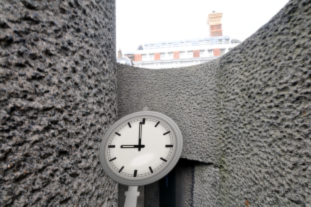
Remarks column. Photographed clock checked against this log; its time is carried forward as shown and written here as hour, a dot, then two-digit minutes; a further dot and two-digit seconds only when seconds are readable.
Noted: 8.59
